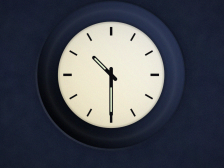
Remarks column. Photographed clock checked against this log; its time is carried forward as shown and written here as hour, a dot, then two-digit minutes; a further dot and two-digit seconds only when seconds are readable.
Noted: 10.30
